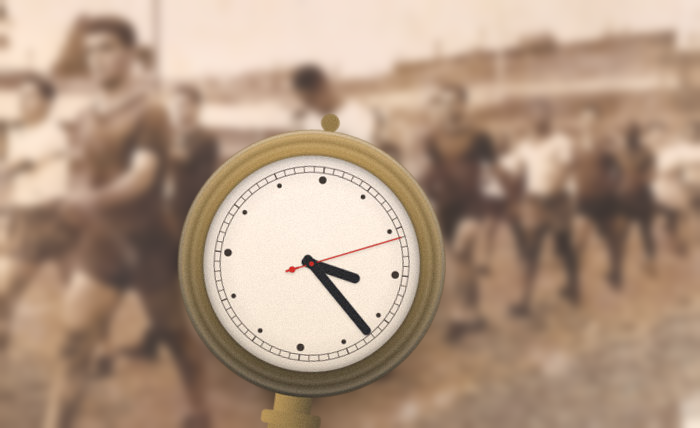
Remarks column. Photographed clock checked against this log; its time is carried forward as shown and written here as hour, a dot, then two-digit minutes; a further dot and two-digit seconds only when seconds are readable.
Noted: 3.22.11
